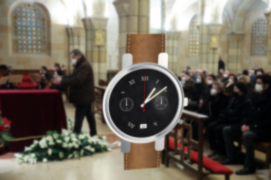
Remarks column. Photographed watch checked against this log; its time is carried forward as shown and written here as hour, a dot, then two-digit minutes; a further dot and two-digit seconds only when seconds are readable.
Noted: 1.09
